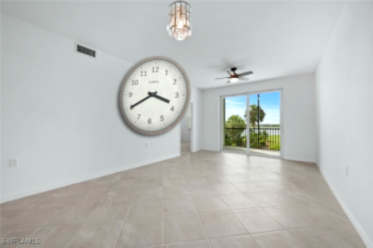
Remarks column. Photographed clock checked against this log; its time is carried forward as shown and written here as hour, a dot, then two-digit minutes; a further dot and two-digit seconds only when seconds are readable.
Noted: 3.40
